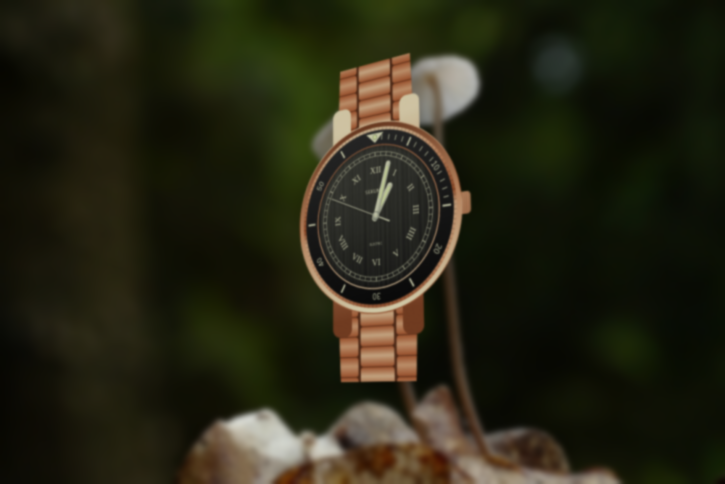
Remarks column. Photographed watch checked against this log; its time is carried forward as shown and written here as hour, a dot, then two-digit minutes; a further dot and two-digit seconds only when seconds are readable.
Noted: 1.02.49
